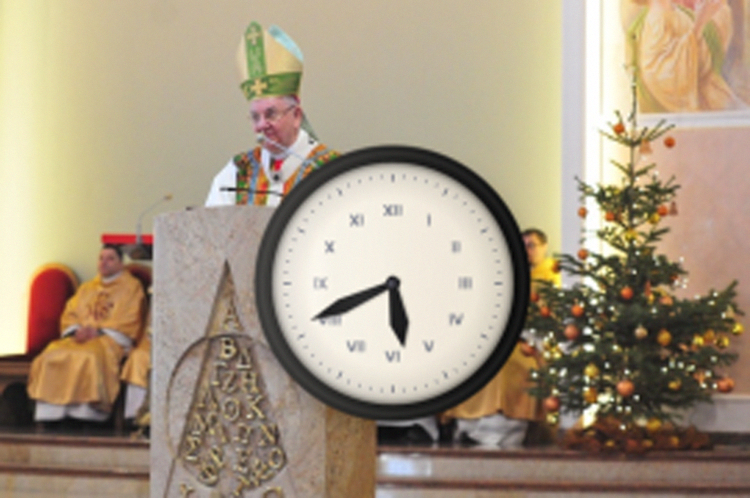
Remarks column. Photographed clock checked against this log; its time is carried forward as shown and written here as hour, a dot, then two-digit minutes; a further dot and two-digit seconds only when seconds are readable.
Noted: 5.41
